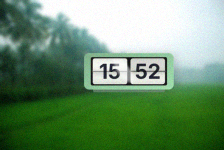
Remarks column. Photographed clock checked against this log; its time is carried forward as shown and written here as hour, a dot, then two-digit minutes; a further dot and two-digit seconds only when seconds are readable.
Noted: 15.52
